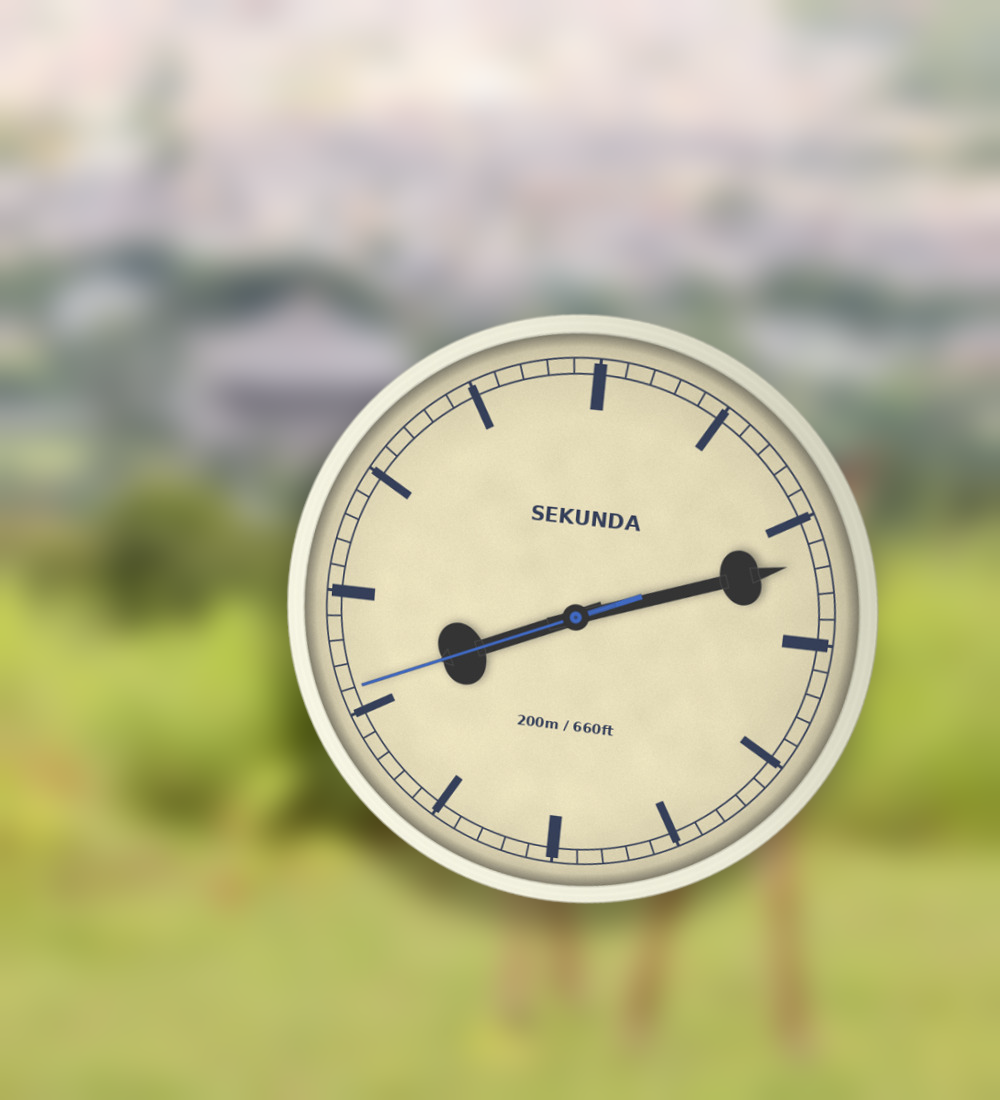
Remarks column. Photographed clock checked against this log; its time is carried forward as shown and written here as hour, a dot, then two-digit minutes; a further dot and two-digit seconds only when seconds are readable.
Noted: 8.11.41
